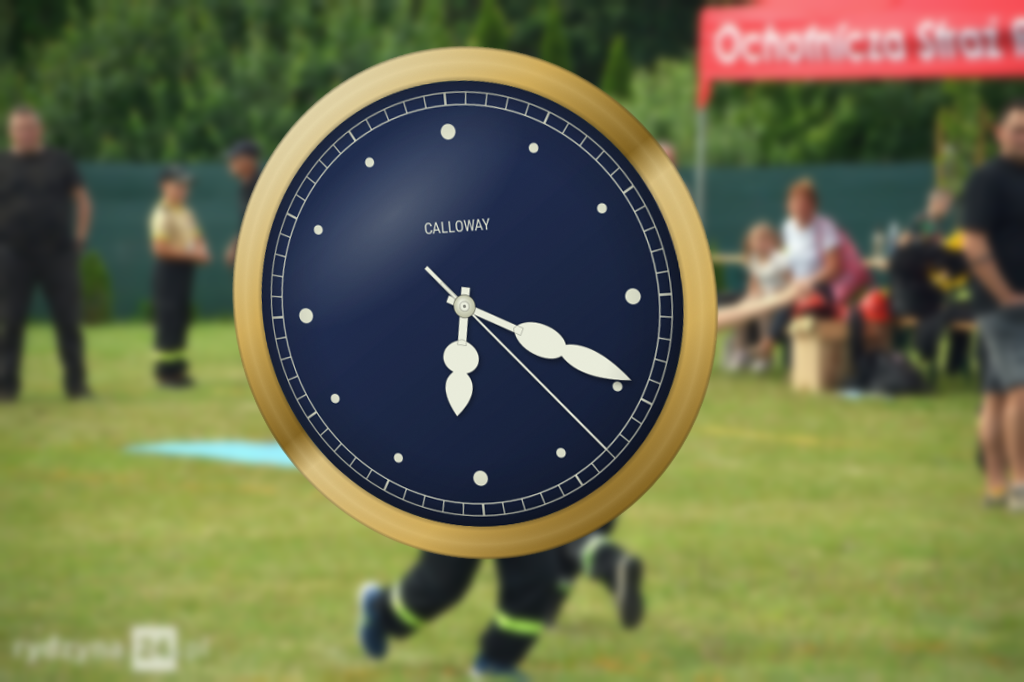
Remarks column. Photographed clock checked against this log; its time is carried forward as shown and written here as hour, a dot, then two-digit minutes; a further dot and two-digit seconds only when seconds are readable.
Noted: 6.19.23
